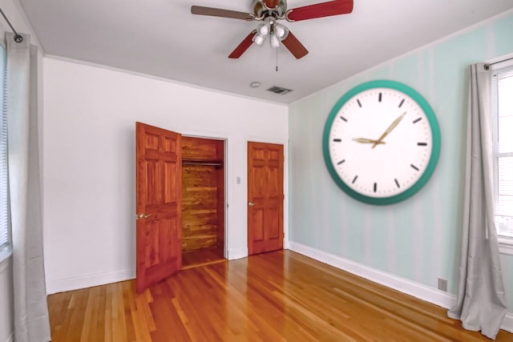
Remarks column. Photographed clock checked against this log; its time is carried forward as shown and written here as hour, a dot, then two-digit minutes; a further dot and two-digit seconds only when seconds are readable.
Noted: 9.07
